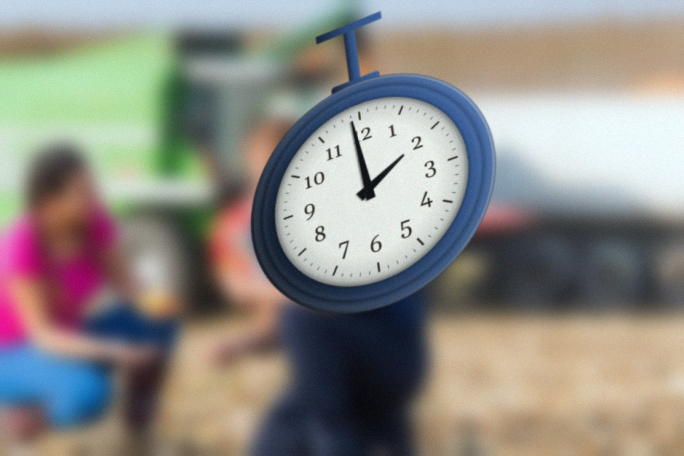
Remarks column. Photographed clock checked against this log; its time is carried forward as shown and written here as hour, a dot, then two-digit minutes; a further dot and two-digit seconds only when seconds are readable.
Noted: 1.59
